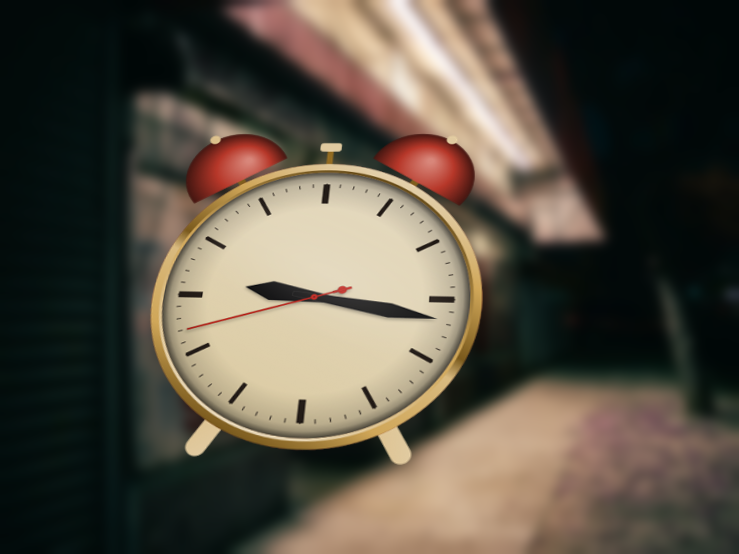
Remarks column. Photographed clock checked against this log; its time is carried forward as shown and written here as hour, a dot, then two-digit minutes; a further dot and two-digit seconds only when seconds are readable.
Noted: 9.16.42
